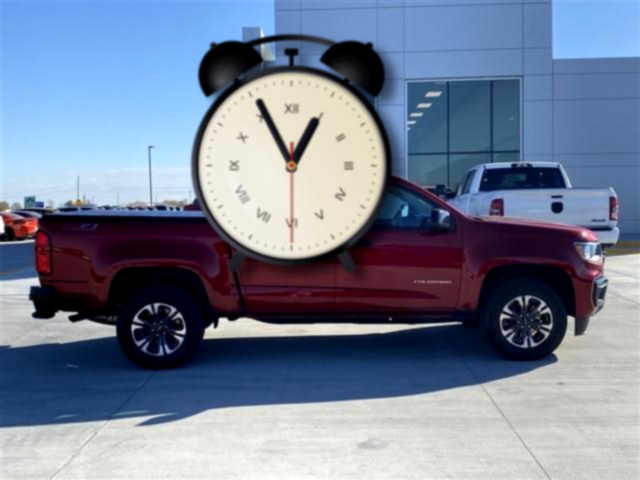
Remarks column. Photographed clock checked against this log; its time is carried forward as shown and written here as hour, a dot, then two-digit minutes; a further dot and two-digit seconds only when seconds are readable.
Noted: 12.55.30
